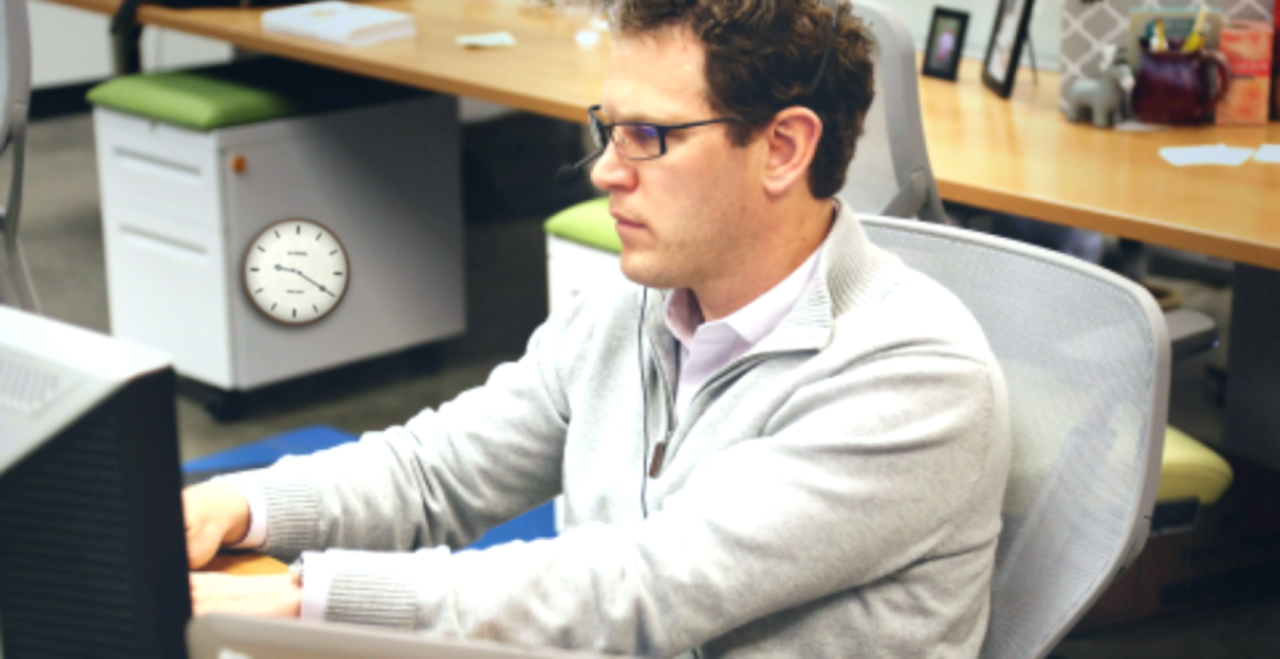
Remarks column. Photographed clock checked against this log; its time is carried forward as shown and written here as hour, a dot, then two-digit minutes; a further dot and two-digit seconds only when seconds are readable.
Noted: 9.20
